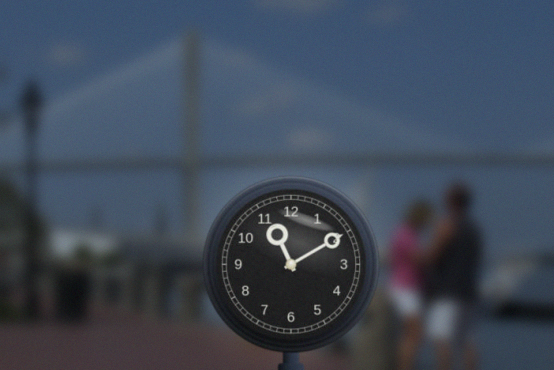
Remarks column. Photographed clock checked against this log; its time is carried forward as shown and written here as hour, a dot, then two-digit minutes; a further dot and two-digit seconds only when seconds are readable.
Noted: 11.10
